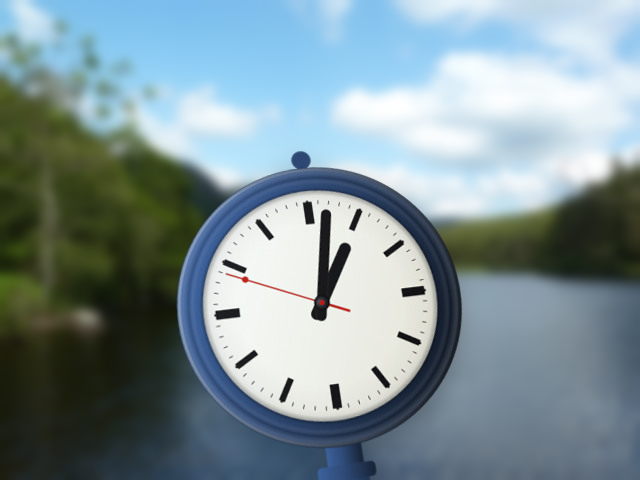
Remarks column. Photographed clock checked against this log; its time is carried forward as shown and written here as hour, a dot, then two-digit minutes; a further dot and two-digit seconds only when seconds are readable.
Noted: 1.01.49
